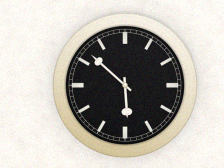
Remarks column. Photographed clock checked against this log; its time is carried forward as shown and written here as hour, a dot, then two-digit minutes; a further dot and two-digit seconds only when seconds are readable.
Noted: 5.52
